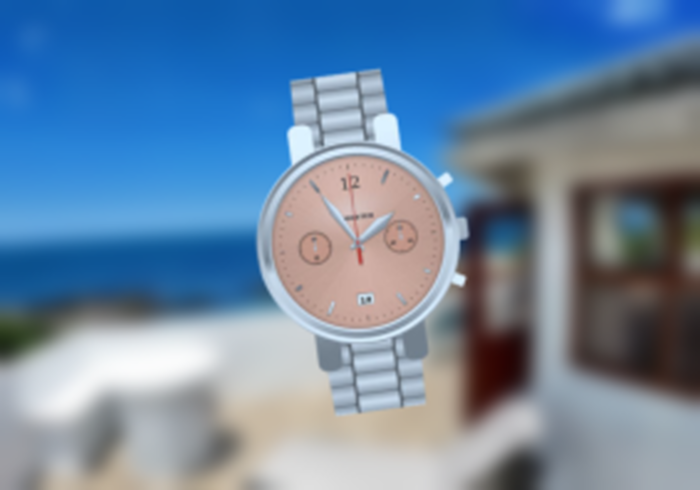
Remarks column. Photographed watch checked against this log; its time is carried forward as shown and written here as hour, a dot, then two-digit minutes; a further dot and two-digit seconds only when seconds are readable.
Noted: 1.55
